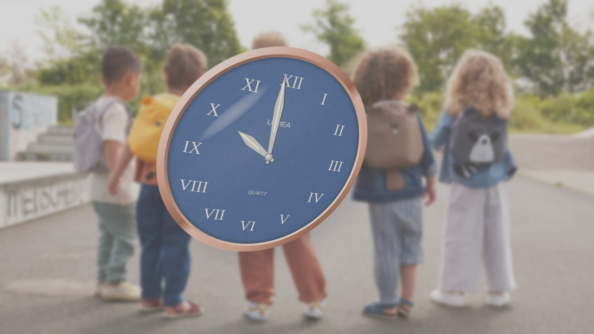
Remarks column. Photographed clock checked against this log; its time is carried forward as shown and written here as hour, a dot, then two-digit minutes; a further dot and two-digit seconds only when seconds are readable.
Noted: 9.59
